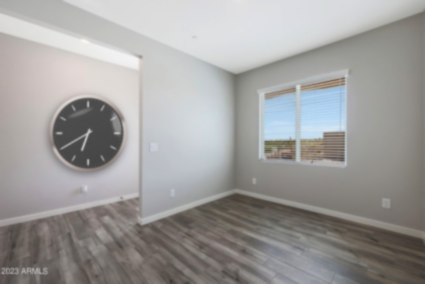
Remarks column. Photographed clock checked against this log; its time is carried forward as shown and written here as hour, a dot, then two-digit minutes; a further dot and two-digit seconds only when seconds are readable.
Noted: 6.40
